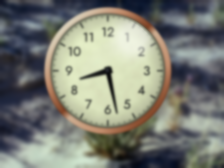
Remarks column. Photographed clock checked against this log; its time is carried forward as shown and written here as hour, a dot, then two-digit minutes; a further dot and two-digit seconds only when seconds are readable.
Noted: 8.28
